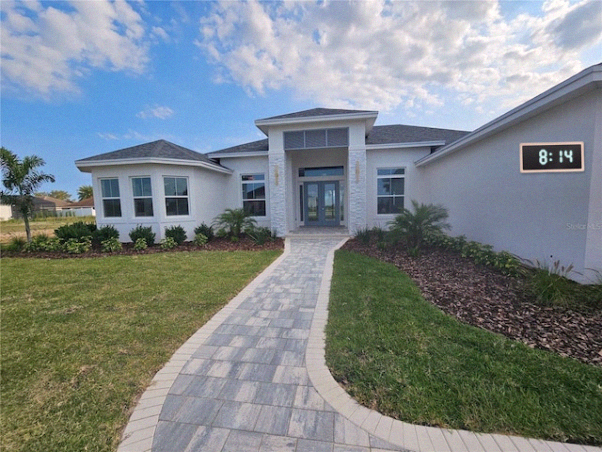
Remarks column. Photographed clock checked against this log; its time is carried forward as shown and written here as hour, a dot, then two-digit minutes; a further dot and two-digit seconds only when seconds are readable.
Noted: 8.14
